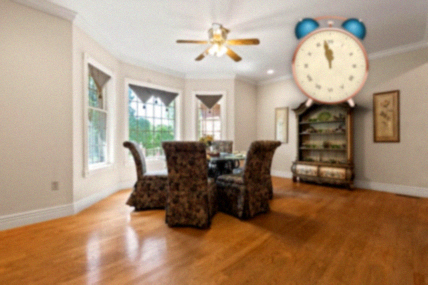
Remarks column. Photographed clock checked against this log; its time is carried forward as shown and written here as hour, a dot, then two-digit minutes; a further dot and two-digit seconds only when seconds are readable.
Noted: 11.58
